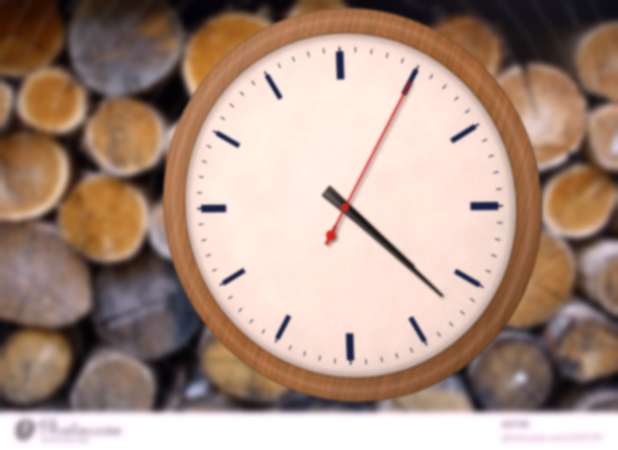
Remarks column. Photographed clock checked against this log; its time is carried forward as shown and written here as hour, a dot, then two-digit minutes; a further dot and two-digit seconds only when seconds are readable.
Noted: 4.22.05
